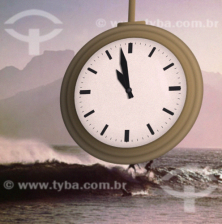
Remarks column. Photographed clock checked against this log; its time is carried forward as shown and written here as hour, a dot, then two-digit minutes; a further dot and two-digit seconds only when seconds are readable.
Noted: 10.58
